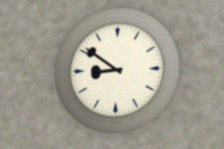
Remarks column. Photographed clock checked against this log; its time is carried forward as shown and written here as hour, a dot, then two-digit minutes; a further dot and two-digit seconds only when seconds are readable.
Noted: 8.51
